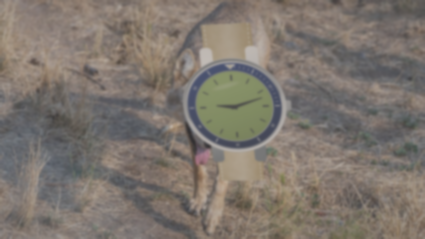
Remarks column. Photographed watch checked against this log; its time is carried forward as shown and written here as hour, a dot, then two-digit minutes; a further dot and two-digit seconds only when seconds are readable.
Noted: 9.12
